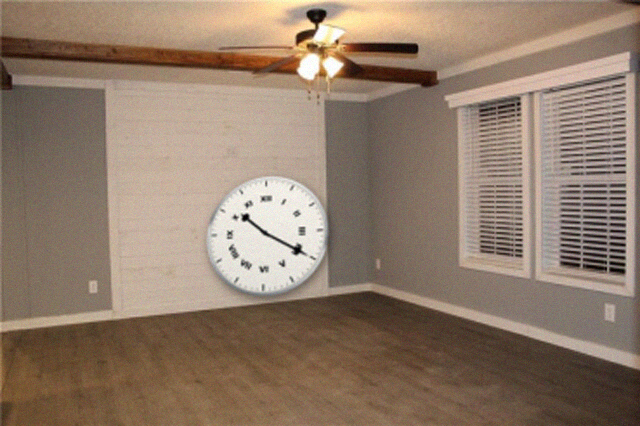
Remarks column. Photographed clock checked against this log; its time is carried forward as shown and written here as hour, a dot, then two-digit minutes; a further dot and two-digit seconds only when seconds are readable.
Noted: 10.20
